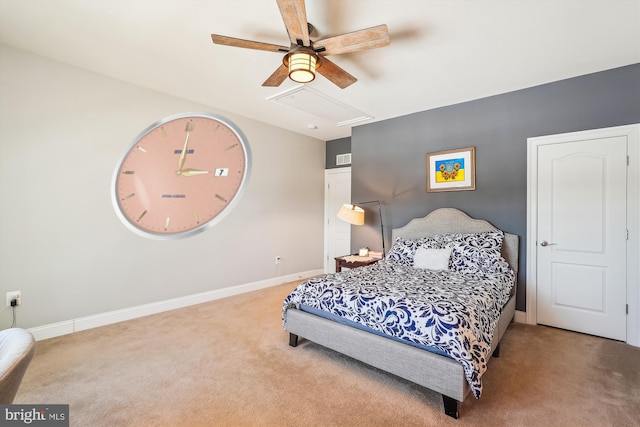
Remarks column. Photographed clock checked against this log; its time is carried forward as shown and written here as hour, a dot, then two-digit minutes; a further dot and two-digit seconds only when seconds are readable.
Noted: 3.00
